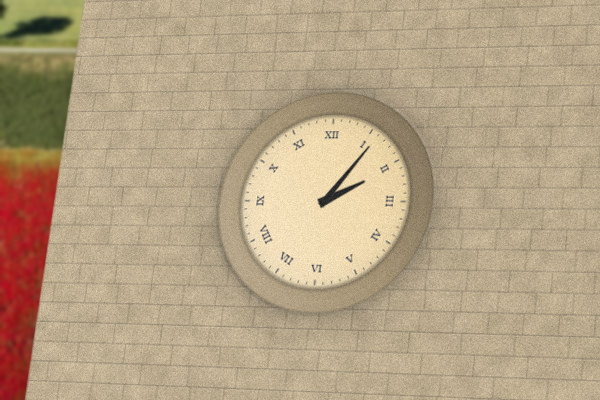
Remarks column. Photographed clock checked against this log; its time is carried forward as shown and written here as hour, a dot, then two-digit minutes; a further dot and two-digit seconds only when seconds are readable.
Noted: 2.06
